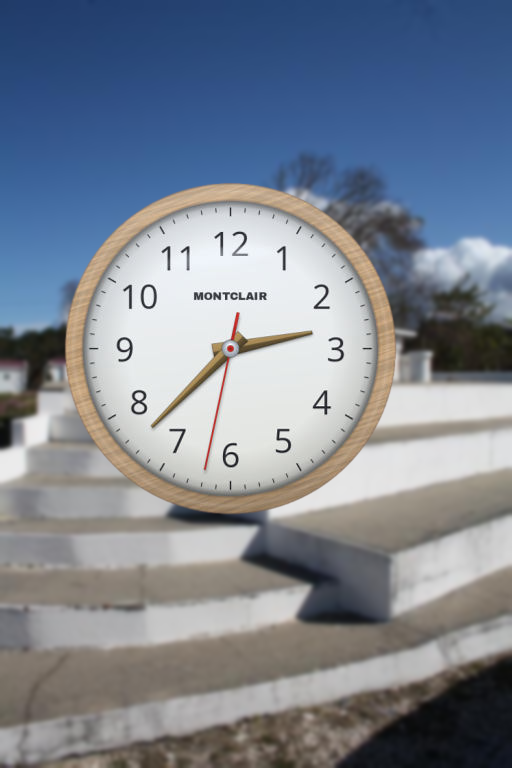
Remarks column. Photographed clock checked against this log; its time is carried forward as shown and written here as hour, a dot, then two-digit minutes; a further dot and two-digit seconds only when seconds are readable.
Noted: 2.37.32
